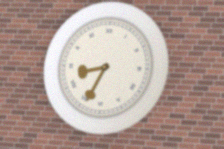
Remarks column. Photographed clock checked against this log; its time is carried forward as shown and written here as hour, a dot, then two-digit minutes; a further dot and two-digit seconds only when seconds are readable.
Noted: 8.34
